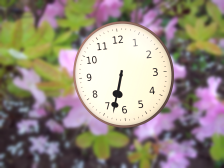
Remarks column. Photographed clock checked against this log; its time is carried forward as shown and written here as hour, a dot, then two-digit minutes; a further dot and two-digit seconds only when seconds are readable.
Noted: 6.33
